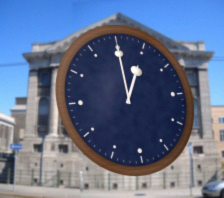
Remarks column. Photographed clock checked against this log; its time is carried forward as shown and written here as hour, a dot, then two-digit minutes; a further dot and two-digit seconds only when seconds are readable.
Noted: 1.00
